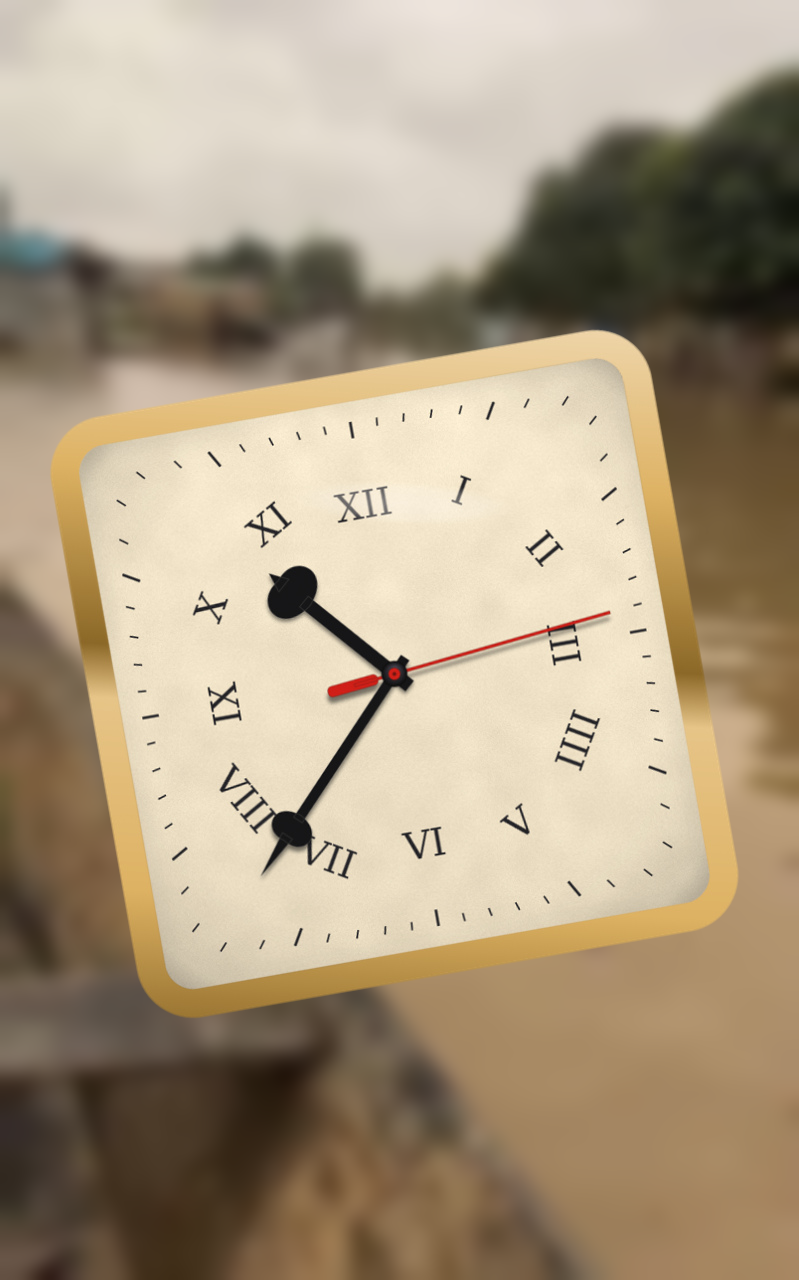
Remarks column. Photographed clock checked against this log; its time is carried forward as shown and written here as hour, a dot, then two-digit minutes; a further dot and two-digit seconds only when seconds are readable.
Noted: 10.37.14
